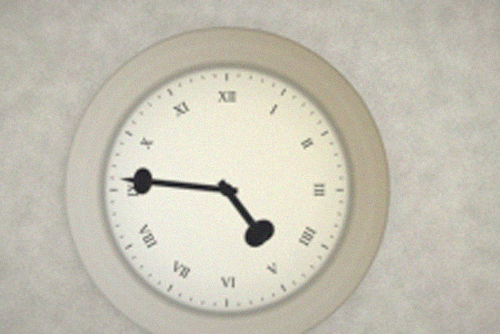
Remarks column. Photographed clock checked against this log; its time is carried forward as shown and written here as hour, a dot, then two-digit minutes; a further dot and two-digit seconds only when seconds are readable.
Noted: 4.46
